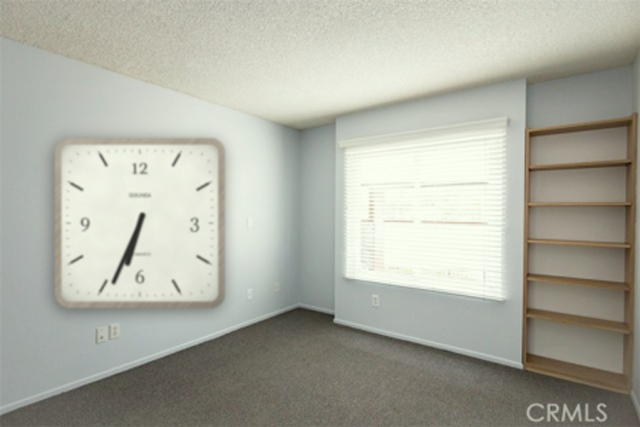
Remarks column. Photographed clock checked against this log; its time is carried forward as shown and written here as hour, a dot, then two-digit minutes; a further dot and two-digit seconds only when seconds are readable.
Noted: 6.34
